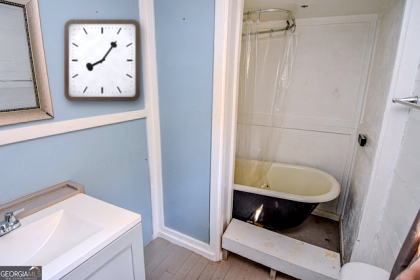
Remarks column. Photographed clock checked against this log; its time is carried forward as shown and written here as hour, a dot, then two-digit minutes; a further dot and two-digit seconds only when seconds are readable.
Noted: 8.06
